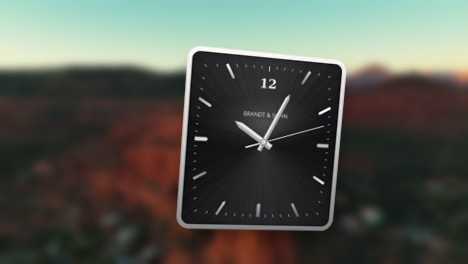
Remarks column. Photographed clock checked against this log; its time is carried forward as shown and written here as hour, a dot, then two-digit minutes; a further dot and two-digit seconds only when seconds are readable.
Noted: 10.04.12
